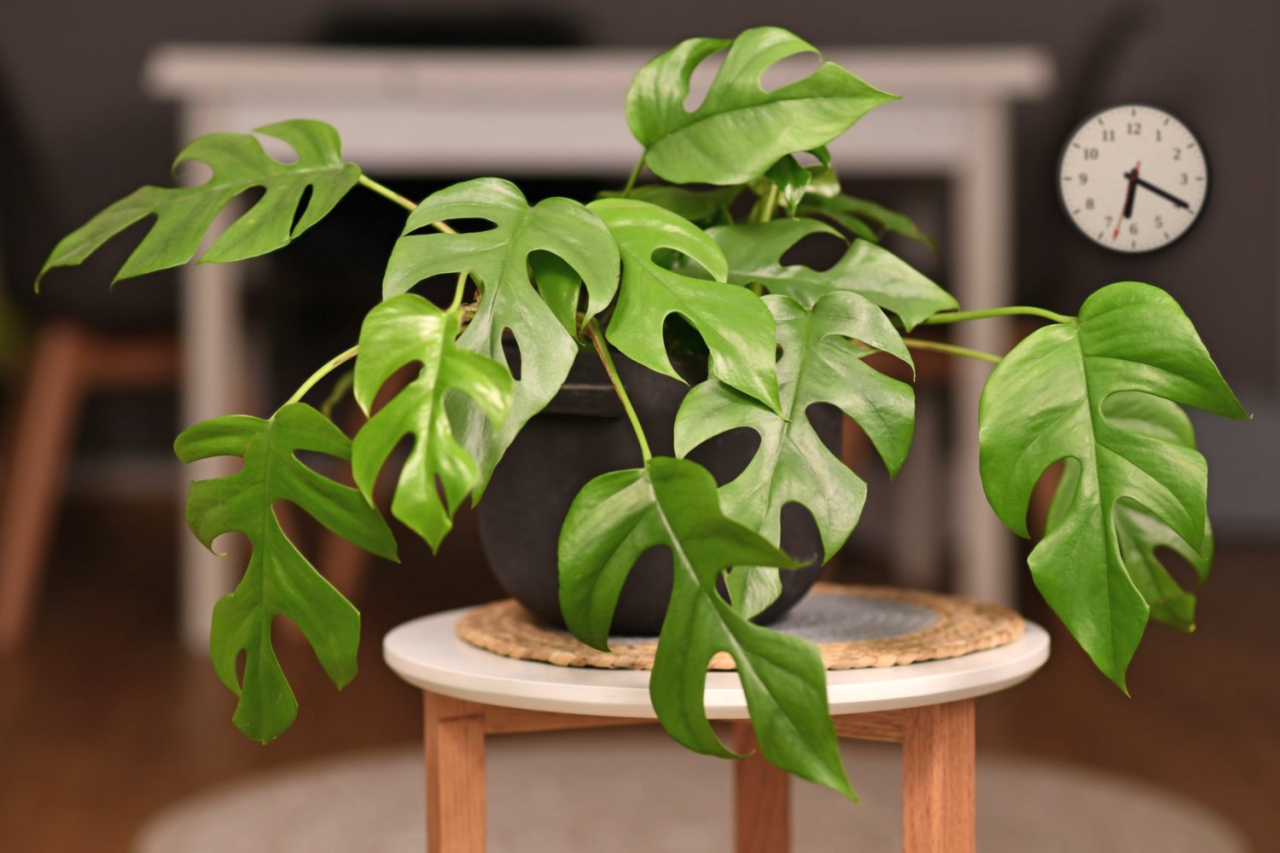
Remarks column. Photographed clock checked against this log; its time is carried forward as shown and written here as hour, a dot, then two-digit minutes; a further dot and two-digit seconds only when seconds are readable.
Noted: 6.19.33
